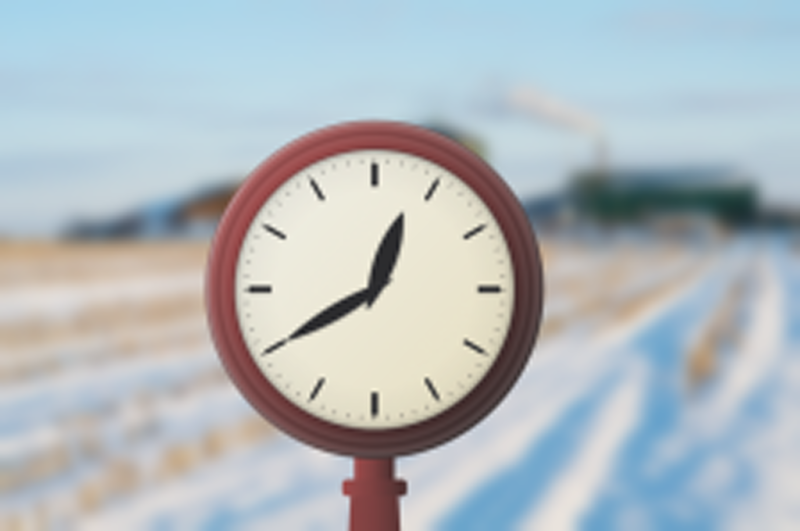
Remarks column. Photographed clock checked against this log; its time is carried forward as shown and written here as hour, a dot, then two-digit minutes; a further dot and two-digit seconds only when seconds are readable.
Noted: 12.40
